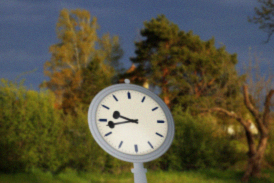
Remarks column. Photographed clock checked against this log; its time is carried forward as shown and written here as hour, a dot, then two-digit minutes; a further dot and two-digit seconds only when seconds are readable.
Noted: 9.43
